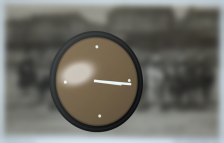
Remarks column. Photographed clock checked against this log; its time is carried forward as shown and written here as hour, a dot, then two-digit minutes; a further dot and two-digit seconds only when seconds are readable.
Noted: 3.16
